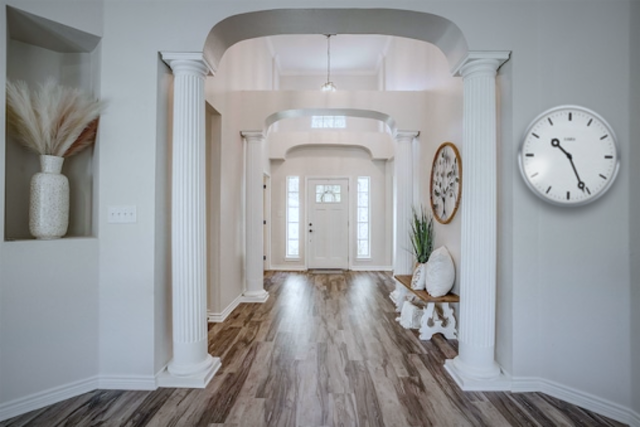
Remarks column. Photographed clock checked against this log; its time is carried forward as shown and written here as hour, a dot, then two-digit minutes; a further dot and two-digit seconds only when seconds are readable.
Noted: 10.26
